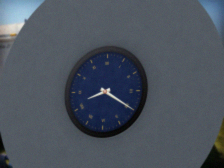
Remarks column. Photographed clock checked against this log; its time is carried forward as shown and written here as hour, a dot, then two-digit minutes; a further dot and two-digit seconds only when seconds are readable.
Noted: 8.20
